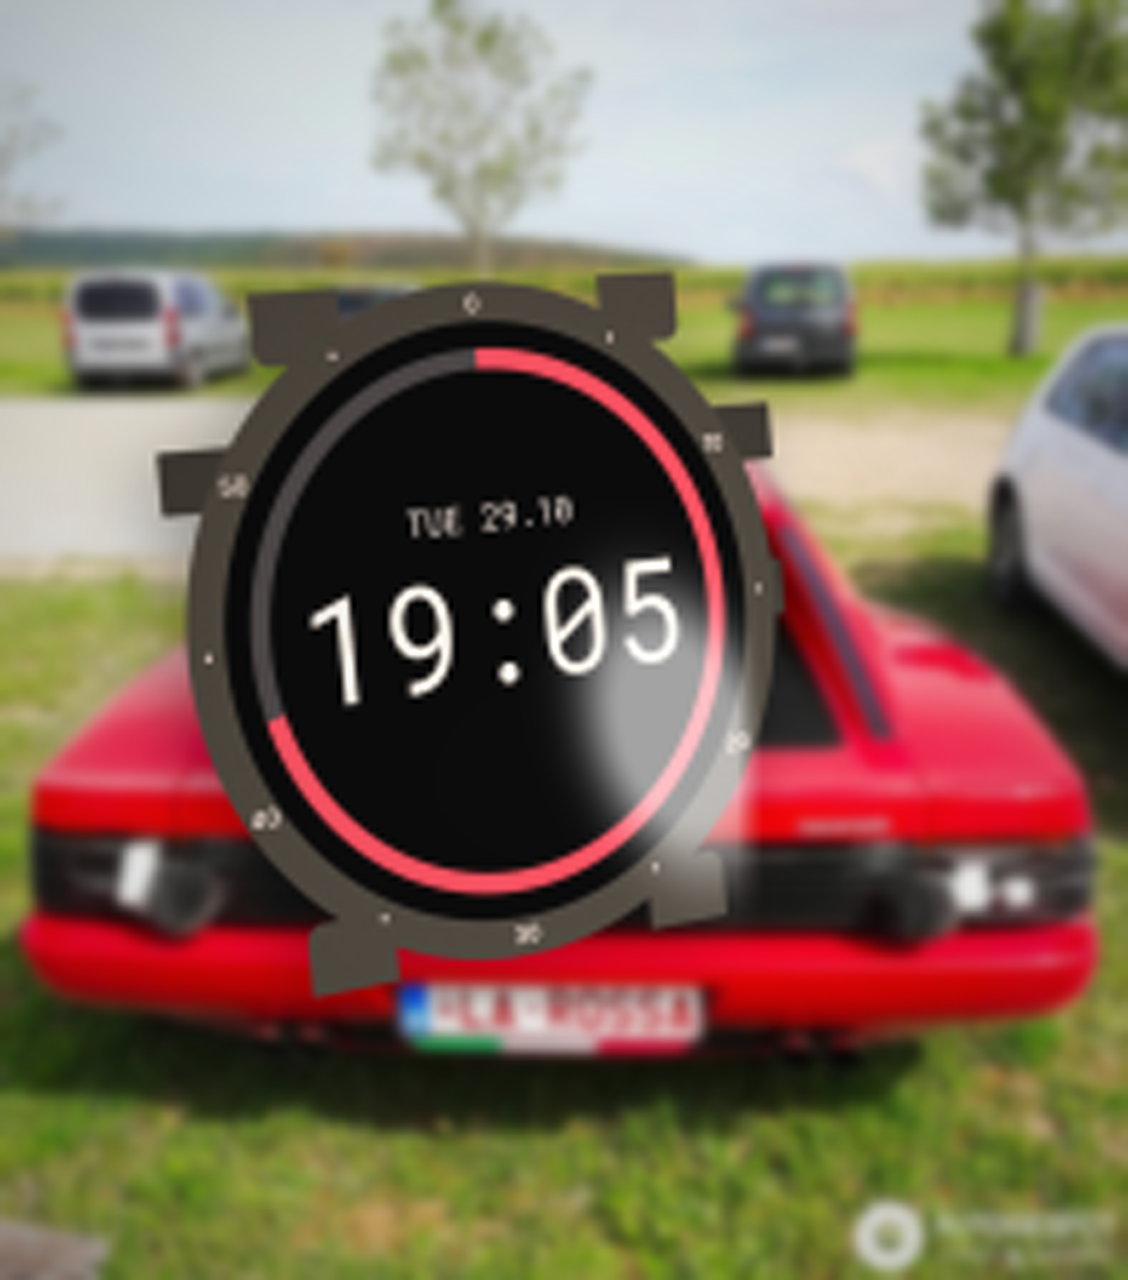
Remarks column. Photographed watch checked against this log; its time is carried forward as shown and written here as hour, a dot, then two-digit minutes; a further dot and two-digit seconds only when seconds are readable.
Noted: 19.05
